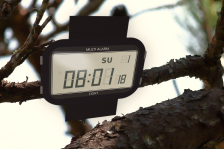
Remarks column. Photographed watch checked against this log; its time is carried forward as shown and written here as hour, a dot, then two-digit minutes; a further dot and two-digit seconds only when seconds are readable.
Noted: 8.01.18
